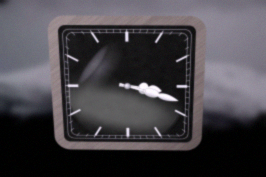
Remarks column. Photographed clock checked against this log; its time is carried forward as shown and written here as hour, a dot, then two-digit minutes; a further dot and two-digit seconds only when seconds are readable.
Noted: 3.18
